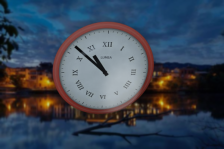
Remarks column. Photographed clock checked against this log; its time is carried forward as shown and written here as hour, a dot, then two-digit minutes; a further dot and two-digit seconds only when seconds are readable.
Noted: 10.52
